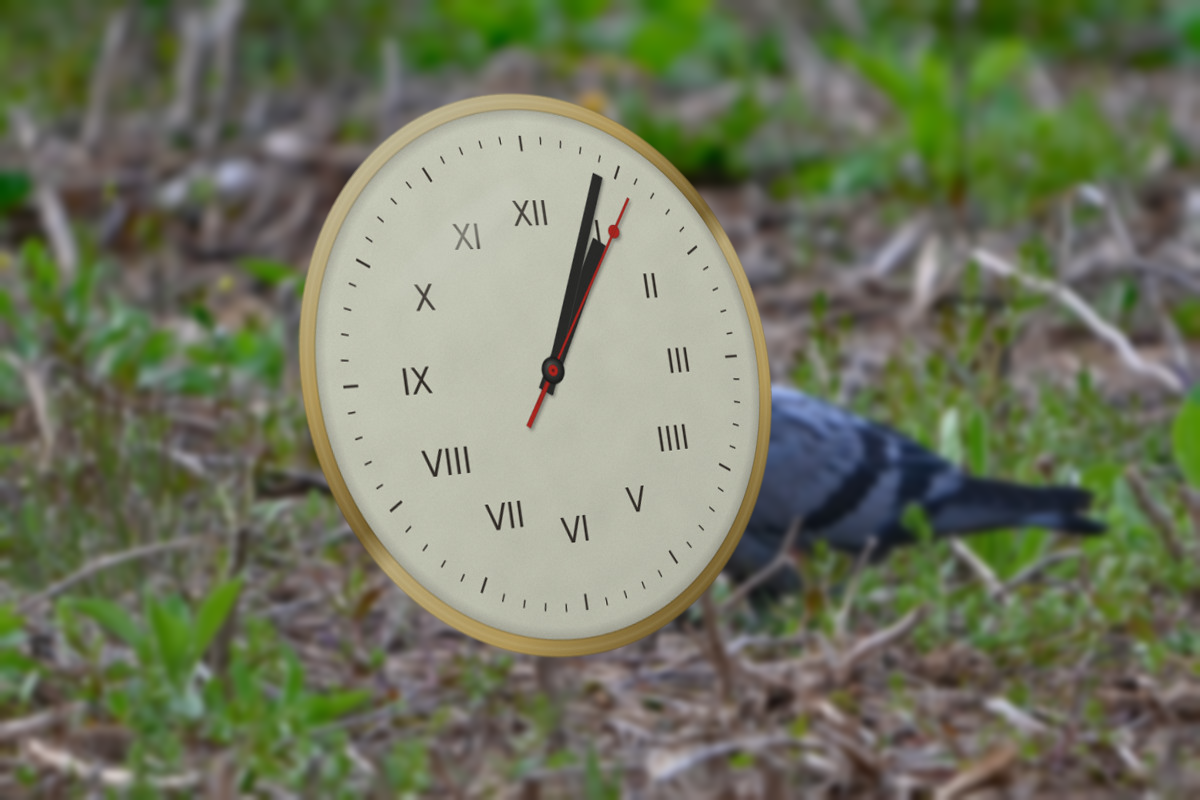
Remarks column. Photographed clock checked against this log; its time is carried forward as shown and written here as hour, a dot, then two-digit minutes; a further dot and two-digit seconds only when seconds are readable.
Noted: 1.04.06
